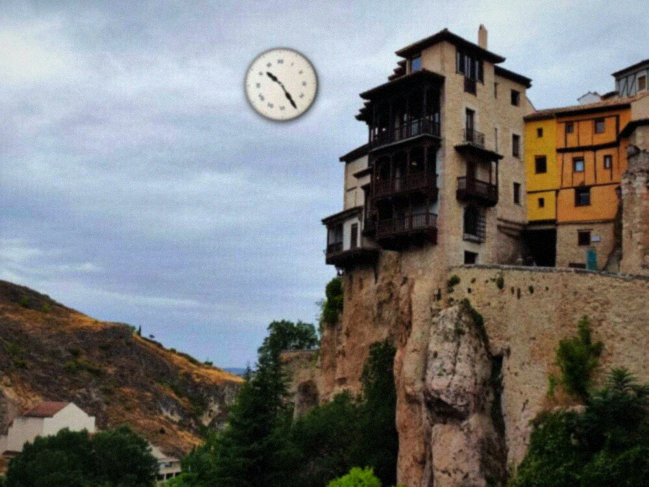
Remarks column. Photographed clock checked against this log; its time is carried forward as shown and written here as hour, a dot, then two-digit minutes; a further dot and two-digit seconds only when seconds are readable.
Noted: 10.25
